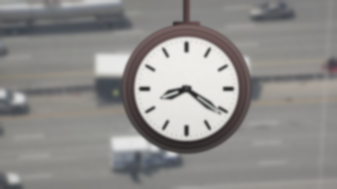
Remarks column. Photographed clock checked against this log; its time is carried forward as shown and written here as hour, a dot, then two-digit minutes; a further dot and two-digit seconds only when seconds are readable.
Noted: 8.21
